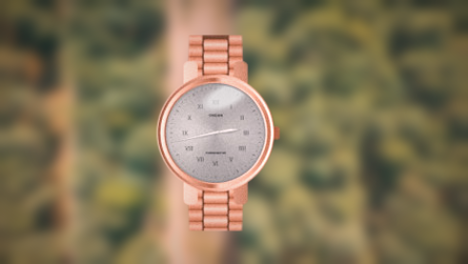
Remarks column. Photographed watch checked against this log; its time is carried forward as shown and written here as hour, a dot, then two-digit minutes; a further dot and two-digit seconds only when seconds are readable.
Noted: 2.43
